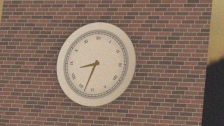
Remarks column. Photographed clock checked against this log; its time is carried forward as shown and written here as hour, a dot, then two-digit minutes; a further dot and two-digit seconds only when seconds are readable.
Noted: 8.33
